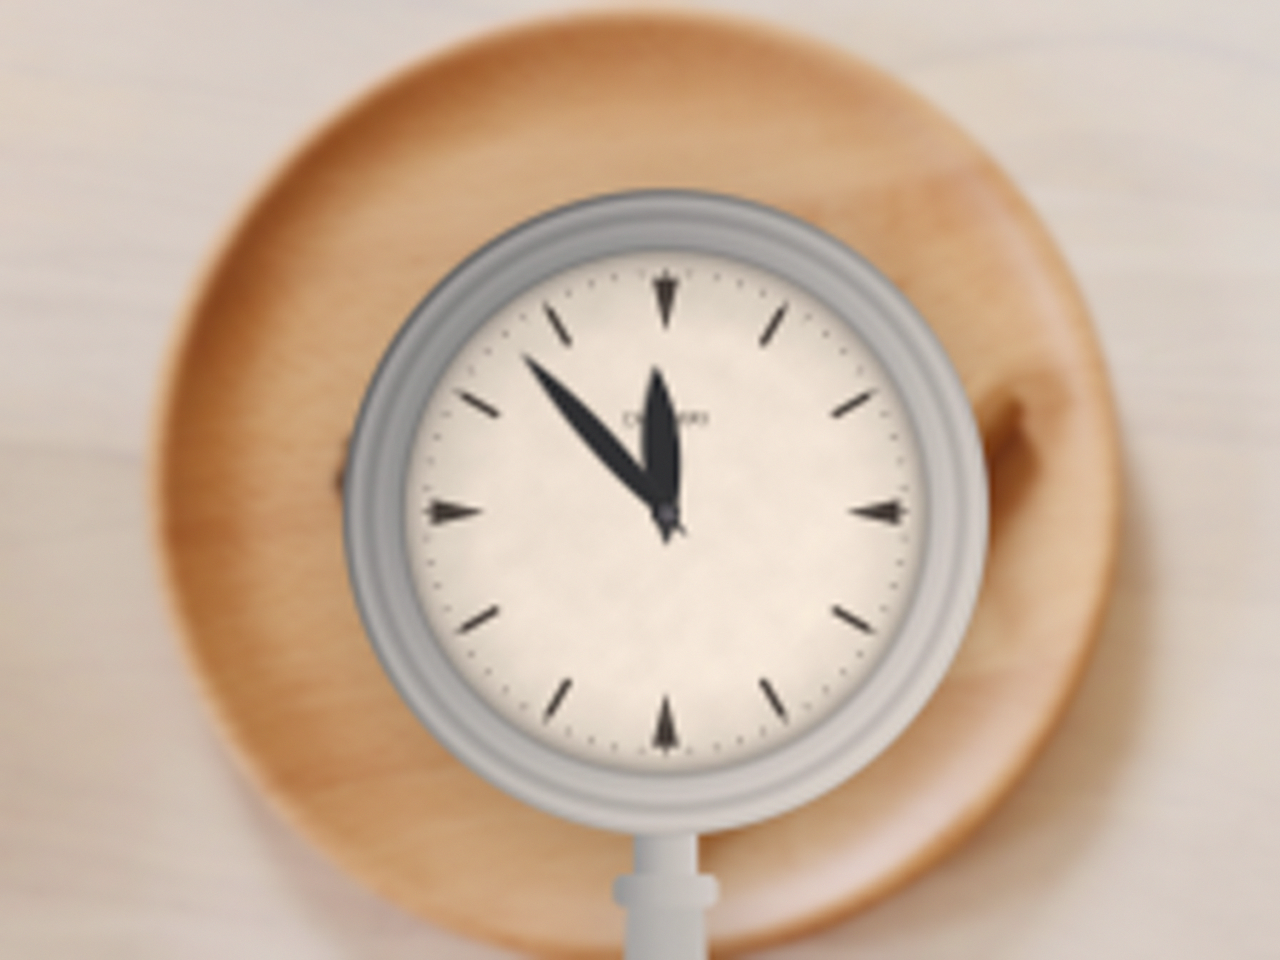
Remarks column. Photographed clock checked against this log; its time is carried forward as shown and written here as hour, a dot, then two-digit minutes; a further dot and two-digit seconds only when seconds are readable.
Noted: 11.53
